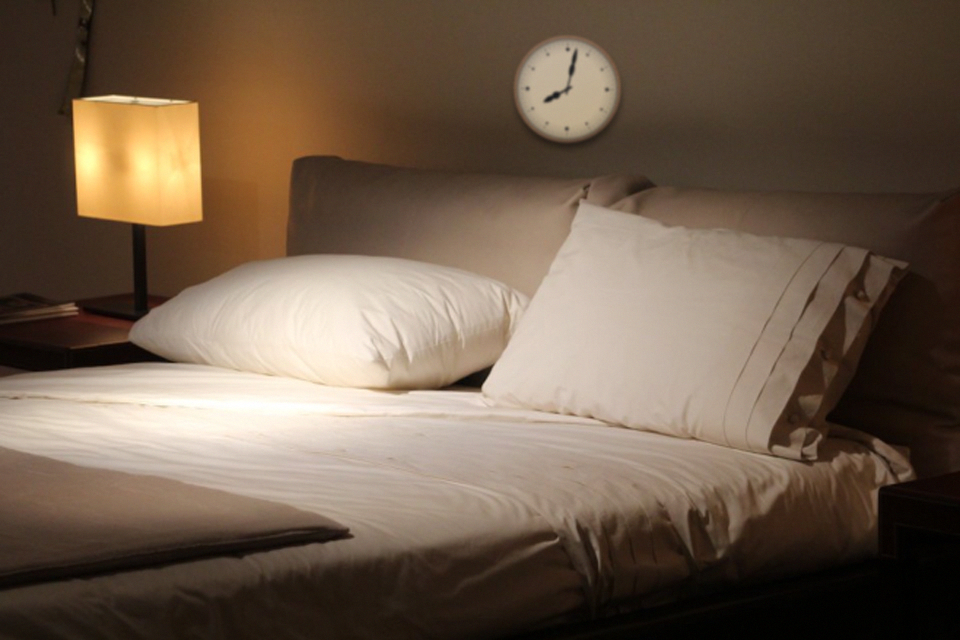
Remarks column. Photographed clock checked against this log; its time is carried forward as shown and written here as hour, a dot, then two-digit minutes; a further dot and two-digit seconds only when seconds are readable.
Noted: 8.02
